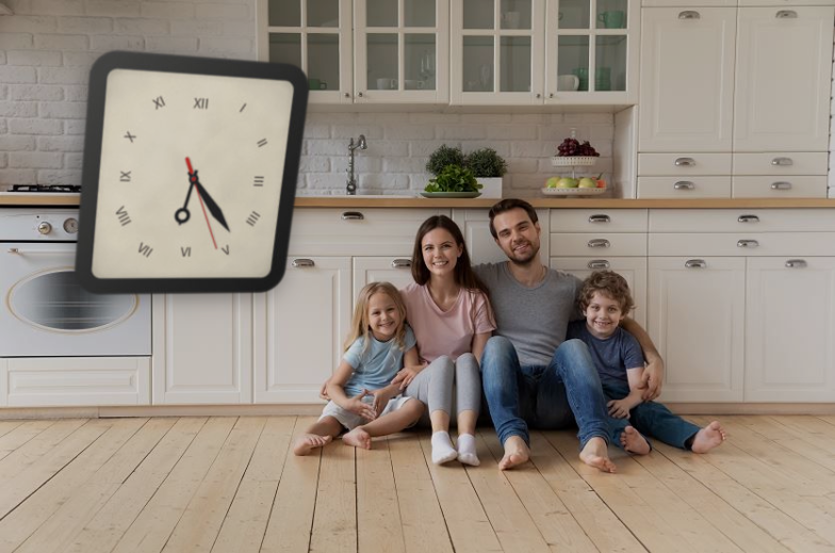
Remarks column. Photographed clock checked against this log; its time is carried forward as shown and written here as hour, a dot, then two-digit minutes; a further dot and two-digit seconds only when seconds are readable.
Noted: 6.23.26
